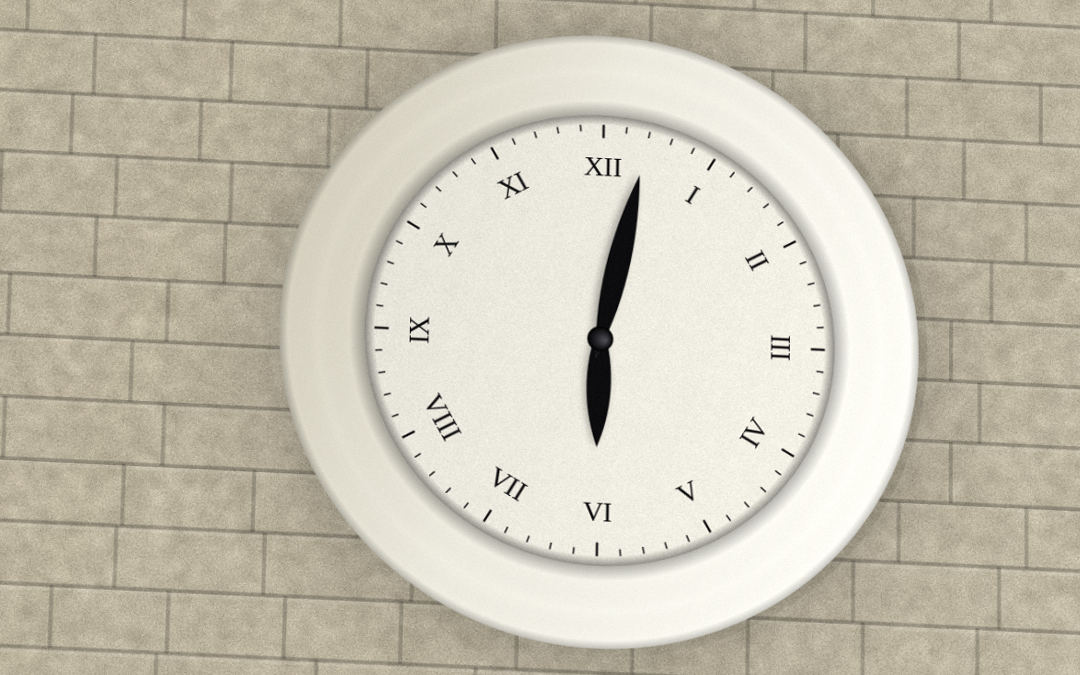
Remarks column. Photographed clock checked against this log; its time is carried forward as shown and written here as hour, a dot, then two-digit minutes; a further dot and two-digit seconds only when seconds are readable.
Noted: 6.02
